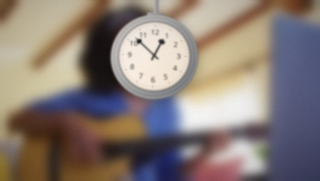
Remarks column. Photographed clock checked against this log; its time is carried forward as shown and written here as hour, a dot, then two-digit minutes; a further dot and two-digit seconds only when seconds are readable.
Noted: 12.52
